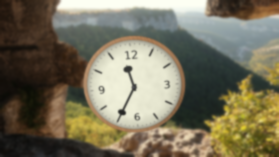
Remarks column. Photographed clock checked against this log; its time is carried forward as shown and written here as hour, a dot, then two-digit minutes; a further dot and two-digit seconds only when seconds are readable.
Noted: 11.35
